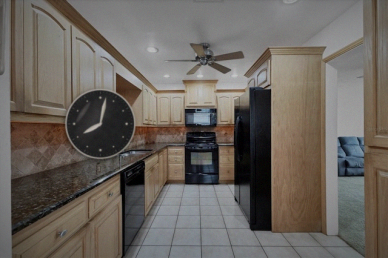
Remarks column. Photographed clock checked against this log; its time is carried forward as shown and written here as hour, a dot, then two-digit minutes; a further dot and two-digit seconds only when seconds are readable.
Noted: 8.02
